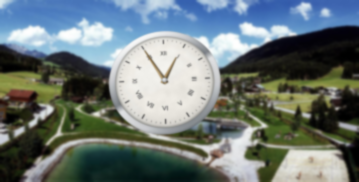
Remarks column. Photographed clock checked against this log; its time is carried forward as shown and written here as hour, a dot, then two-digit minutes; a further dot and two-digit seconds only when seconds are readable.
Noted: 12.55
